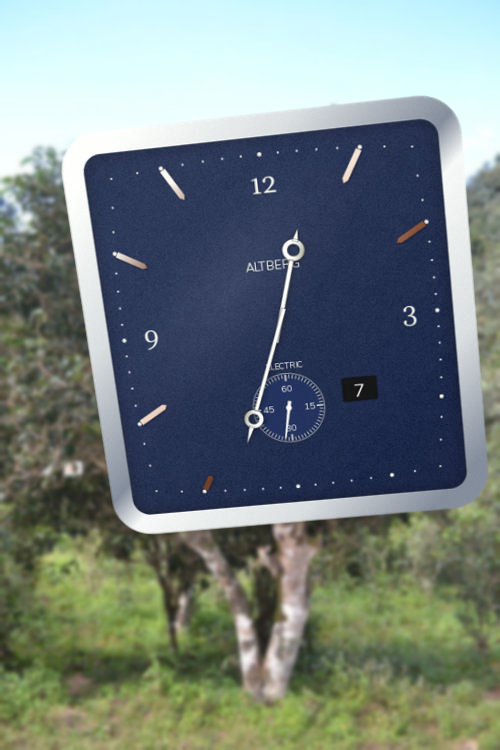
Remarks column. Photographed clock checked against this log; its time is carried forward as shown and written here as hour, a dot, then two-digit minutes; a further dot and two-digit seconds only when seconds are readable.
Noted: 12.33.32
